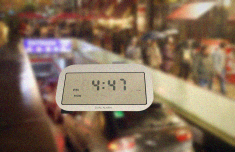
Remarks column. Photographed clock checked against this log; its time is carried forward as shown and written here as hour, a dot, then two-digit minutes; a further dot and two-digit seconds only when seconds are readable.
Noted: 4.47
